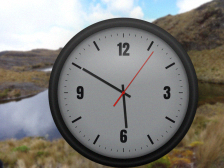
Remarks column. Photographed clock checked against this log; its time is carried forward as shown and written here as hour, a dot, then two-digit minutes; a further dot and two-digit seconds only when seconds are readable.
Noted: 5.50.06
